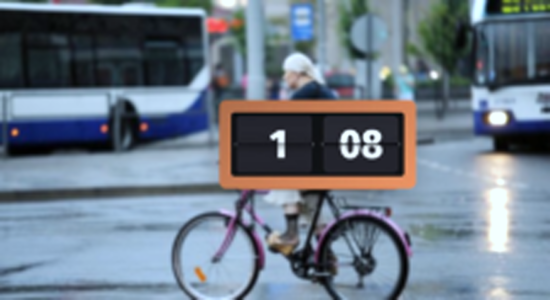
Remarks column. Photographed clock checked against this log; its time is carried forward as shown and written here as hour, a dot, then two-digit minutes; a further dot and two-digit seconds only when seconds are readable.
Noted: 1.08
